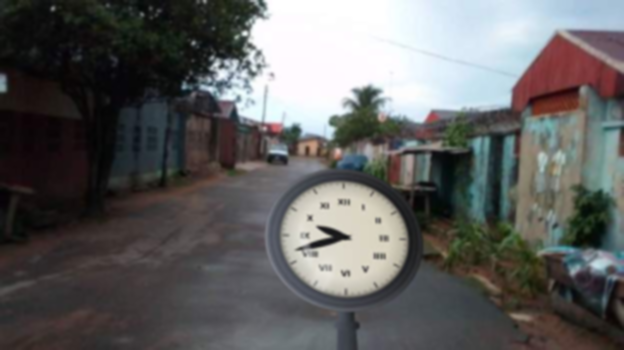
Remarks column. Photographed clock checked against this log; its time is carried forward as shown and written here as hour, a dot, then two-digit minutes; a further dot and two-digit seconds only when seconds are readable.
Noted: 9.42
